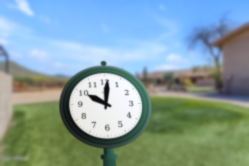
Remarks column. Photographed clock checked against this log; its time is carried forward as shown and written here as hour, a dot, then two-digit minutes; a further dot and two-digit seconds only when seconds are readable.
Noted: 10.01
